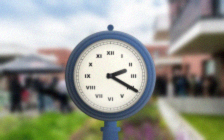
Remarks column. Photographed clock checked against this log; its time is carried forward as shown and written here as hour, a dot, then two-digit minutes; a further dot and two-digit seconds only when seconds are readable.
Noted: 2.20
